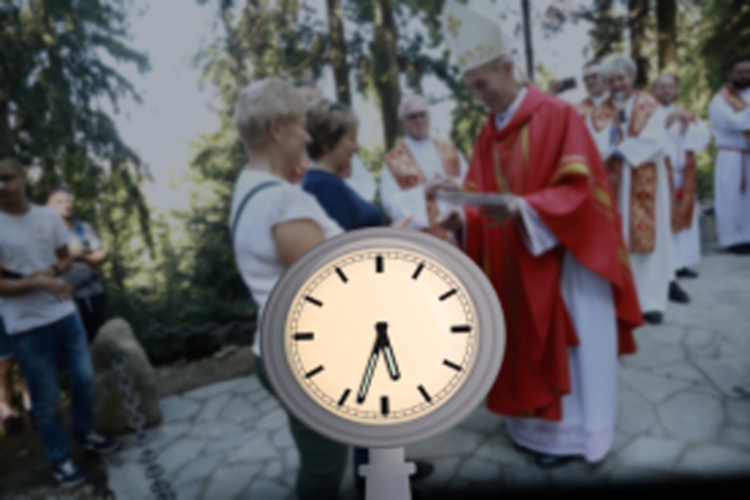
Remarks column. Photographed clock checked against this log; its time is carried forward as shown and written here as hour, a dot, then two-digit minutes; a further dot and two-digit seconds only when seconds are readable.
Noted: 5.33
